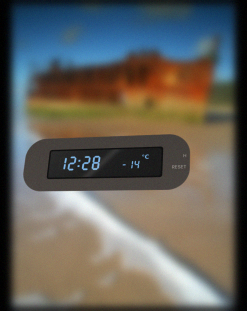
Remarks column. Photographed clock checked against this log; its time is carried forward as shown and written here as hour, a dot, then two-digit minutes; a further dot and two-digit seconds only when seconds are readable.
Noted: 12.28
